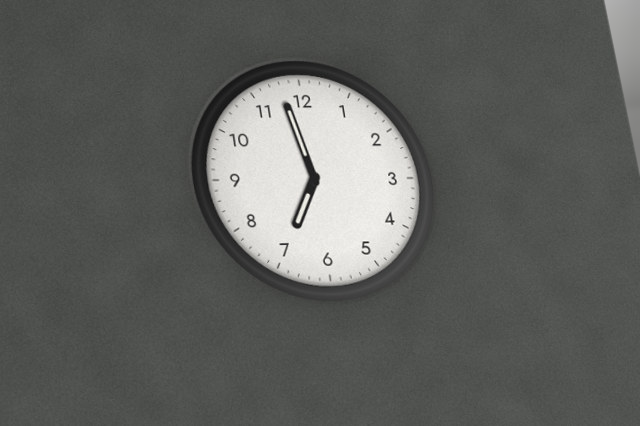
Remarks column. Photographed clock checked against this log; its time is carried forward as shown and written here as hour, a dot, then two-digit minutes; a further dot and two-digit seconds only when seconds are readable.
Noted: 6.58
